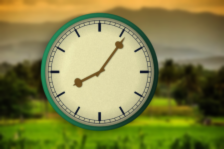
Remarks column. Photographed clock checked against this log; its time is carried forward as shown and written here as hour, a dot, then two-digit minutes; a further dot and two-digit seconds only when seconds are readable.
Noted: 8.06
